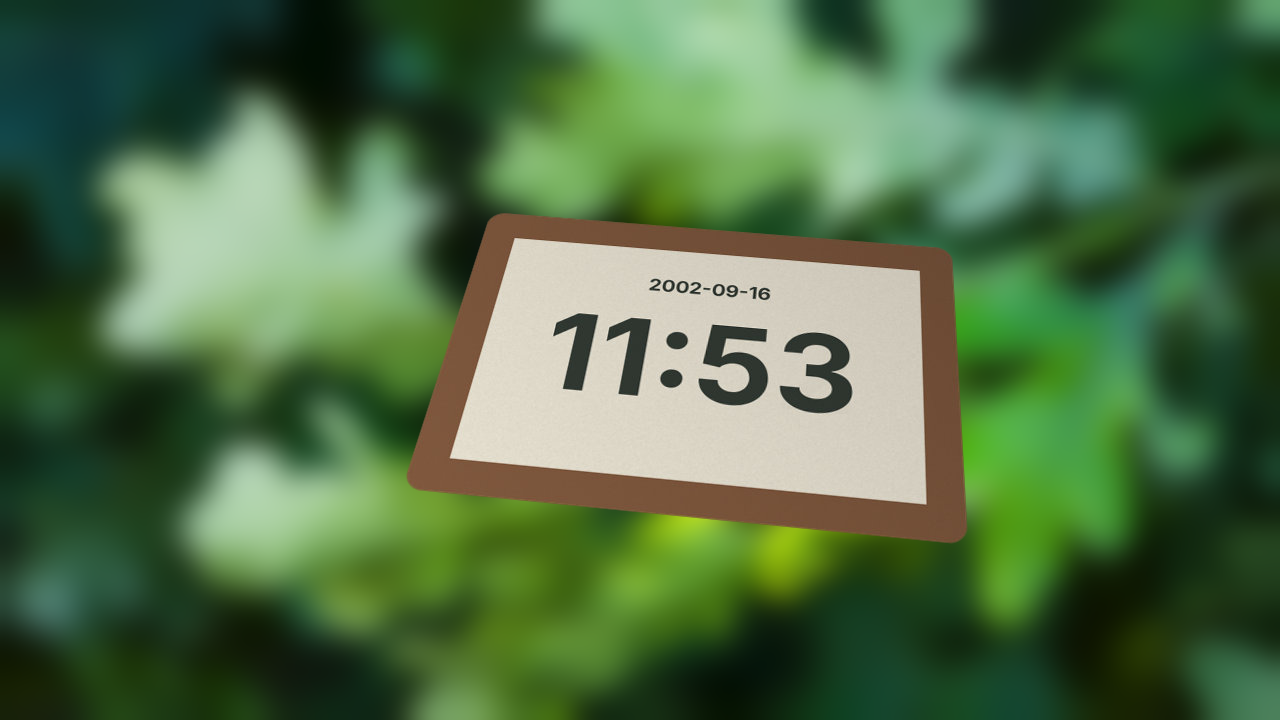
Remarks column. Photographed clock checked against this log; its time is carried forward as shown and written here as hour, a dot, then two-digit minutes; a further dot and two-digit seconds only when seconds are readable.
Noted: 11.53
